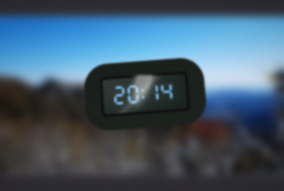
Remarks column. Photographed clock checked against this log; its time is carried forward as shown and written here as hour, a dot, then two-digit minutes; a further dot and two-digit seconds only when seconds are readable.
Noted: 20.14
